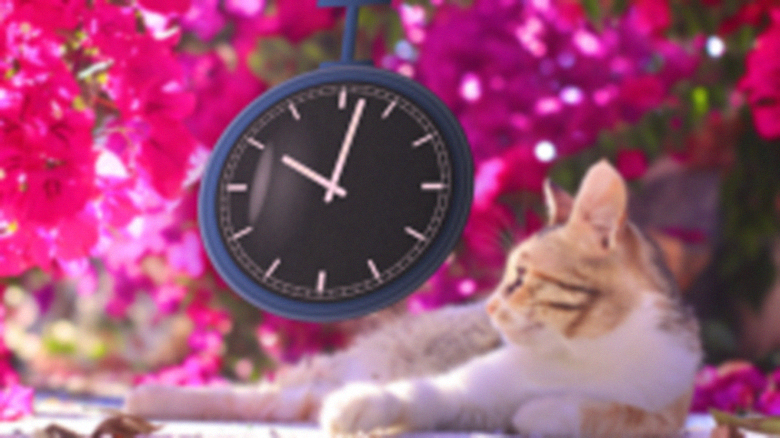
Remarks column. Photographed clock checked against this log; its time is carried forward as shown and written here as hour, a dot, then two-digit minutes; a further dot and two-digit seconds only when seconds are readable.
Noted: 10.02
